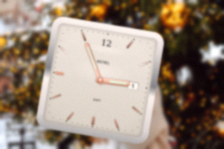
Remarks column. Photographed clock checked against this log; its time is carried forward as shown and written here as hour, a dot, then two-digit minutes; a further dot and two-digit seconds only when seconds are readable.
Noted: 2.55
